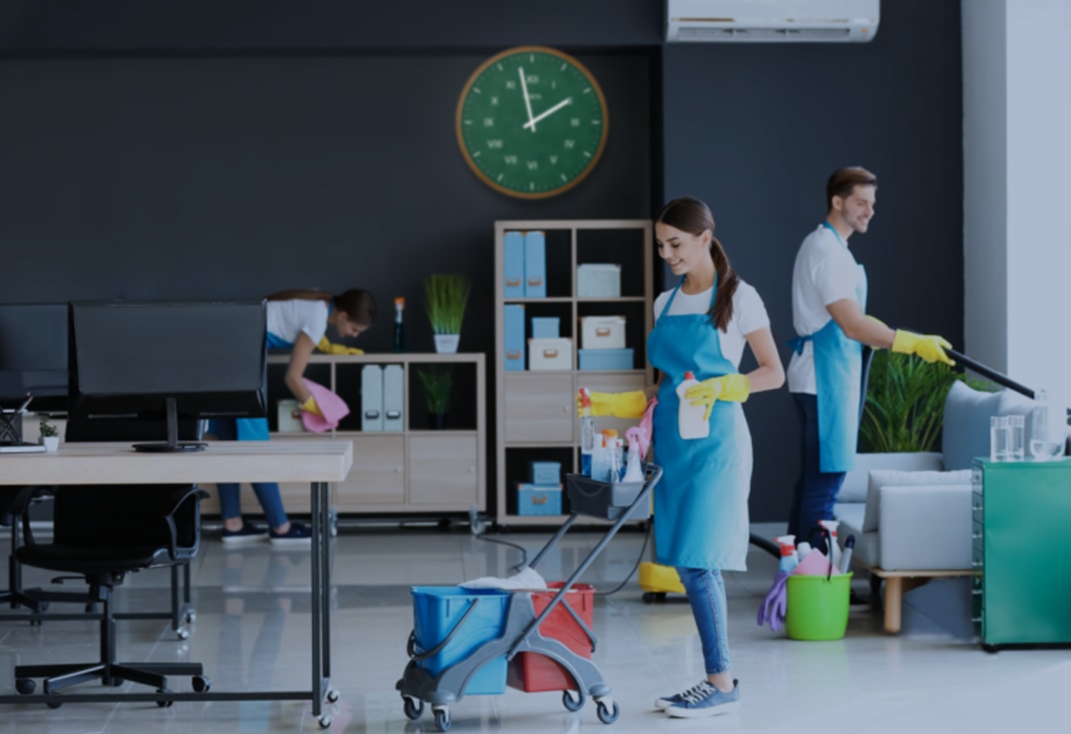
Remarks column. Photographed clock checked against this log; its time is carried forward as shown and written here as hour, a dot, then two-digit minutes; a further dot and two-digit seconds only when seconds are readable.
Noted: 1.58
